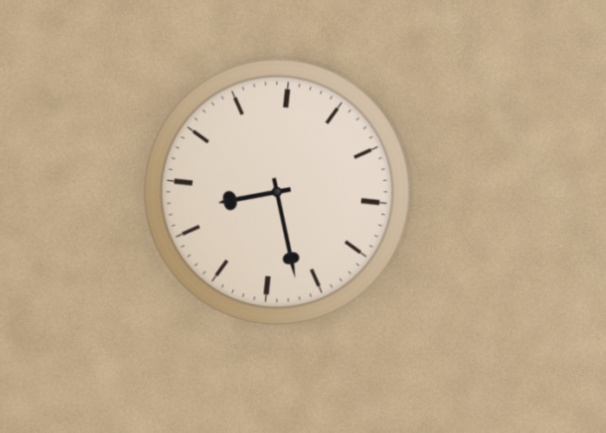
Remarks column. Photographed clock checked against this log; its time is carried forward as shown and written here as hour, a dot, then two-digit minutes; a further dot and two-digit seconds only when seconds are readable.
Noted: 8.27
